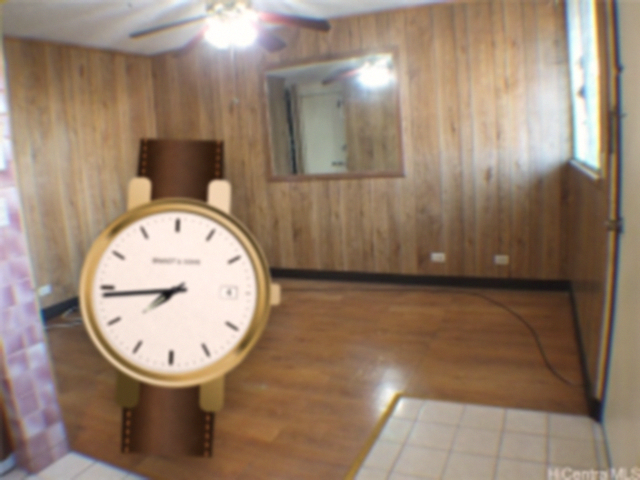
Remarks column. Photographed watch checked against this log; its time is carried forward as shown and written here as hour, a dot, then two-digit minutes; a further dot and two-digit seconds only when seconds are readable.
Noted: 7.44
